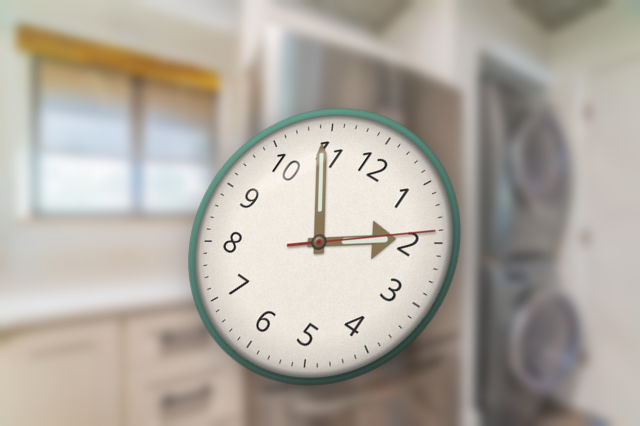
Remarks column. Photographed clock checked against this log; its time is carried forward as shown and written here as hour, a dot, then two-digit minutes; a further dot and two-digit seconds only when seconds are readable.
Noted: 1.54.09
